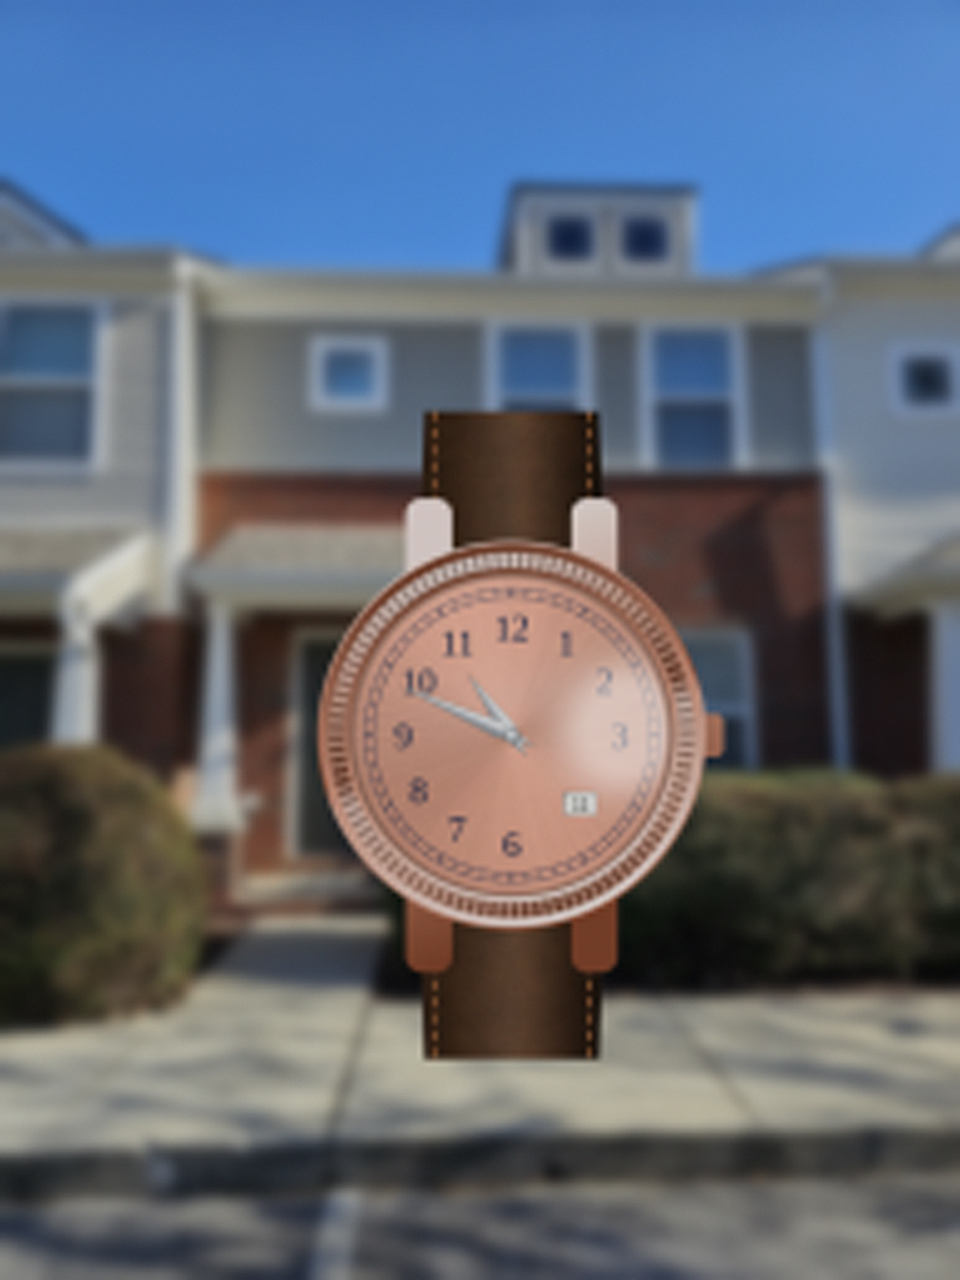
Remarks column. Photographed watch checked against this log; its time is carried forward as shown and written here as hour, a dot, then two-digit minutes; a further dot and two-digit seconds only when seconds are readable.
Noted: 10.49
